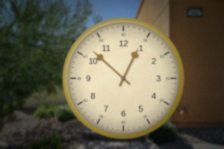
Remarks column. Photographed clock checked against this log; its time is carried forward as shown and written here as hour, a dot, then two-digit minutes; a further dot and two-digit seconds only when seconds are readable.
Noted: 12.52
